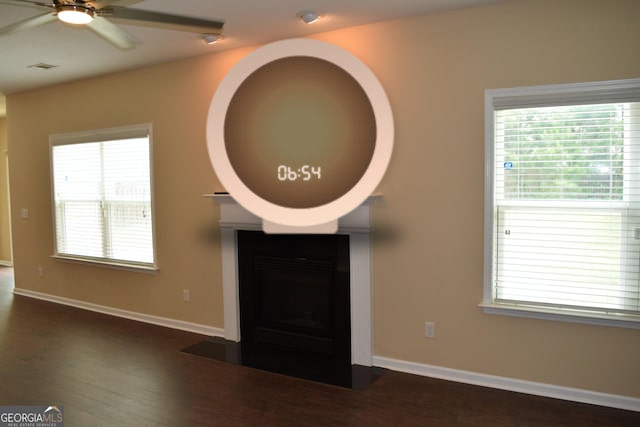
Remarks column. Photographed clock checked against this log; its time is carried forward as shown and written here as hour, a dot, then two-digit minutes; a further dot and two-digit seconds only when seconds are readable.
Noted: 6.54
